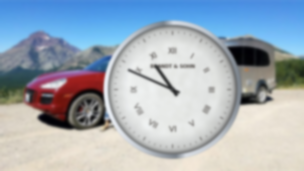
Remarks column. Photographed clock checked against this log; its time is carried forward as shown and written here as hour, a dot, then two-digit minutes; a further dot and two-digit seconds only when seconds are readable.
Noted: 10.49
